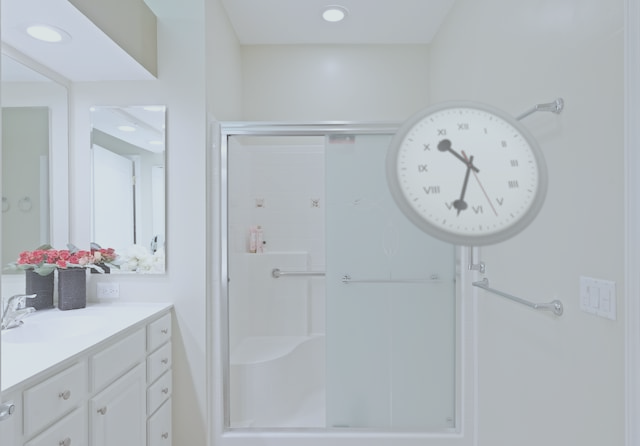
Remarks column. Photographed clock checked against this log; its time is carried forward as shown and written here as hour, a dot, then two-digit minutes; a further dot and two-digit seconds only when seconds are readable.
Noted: 10.33.27
